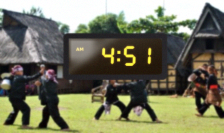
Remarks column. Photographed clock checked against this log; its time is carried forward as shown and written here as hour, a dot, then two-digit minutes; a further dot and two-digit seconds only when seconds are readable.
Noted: 4.51
